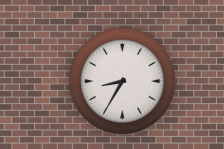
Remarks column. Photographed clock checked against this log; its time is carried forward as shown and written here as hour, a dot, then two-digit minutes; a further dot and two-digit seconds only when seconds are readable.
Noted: 8.35
